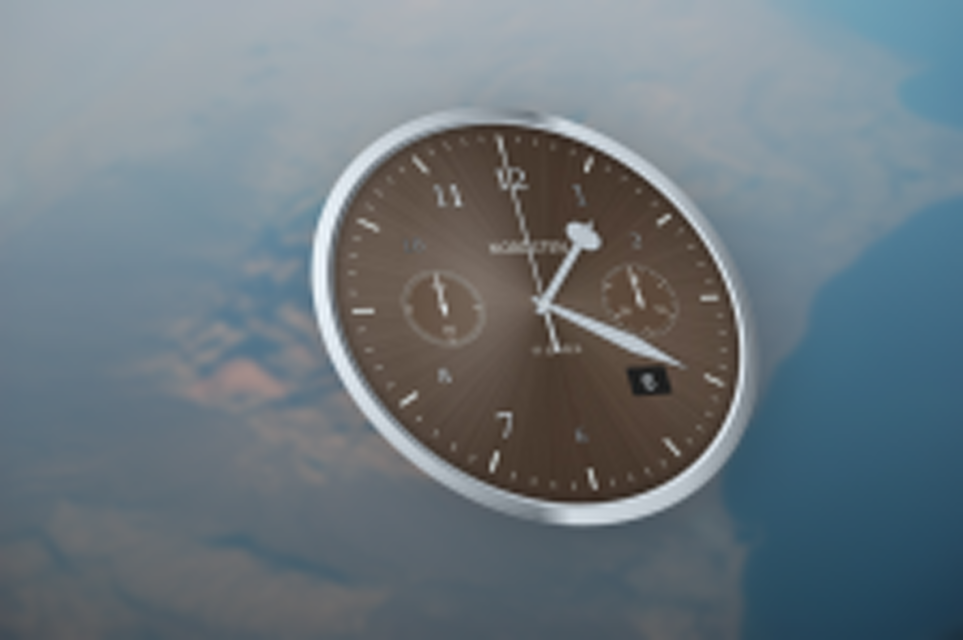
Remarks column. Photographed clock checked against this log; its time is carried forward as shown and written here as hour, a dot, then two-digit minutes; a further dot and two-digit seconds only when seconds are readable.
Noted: 1.20
